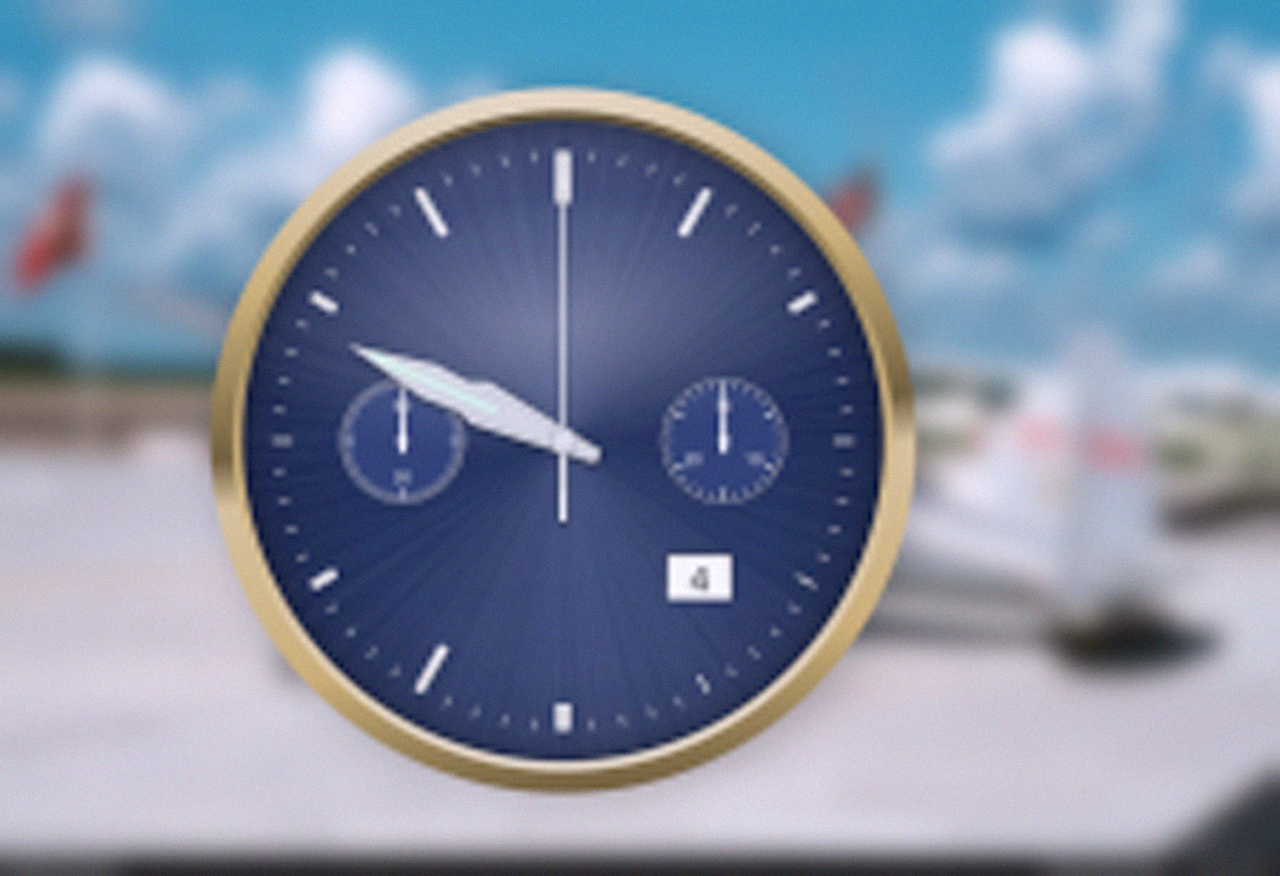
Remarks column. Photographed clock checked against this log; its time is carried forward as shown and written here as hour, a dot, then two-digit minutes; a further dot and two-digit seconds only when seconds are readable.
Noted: 9.49
